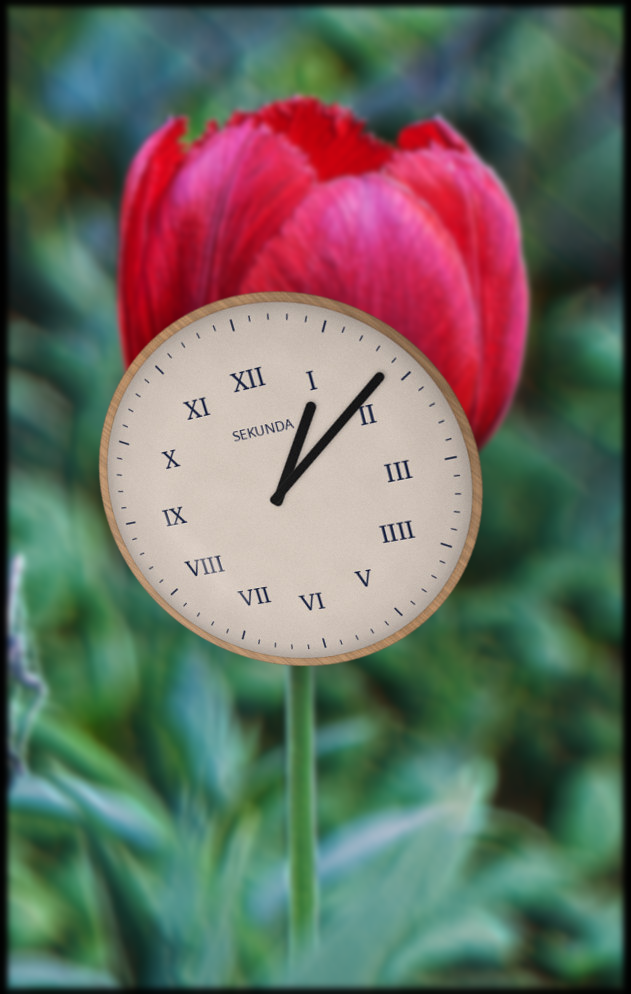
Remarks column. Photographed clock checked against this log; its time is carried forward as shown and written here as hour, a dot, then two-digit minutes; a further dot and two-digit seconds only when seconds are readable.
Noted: 1.09
